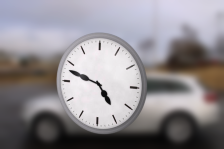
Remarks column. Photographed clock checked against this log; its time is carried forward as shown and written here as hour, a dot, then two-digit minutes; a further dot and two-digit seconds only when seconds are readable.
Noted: 4.48
